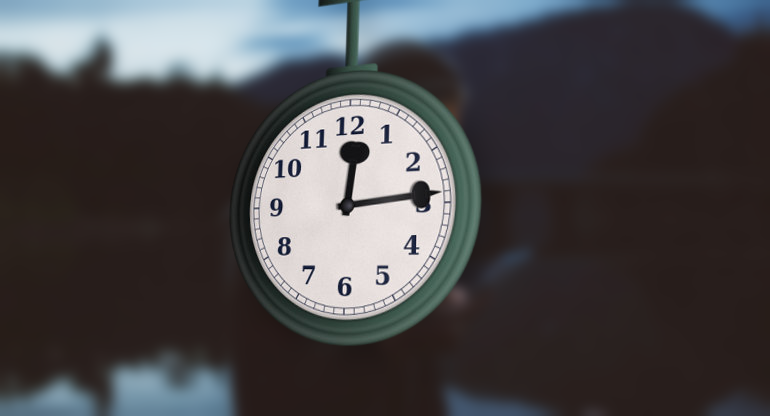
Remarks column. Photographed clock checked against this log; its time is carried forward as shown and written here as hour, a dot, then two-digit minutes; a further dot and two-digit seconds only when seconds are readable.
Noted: 12.14
